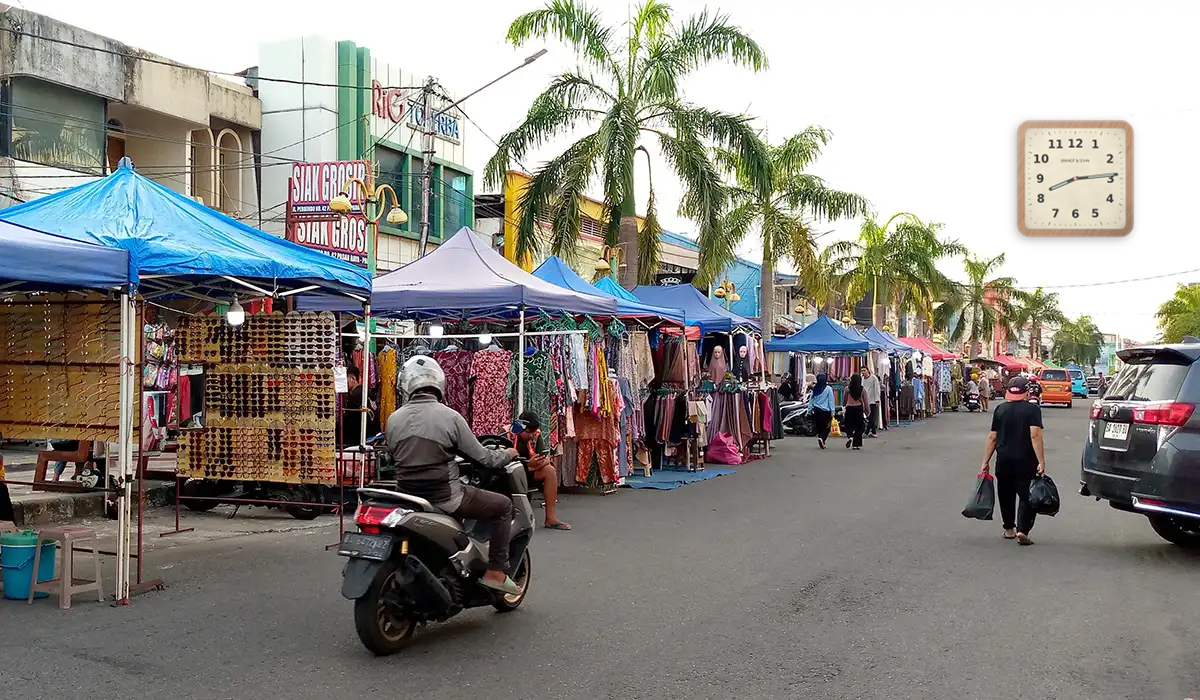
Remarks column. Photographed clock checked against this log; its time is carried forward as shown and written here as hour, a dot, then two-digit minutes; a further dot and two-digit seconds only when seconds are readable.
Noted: 8.14
